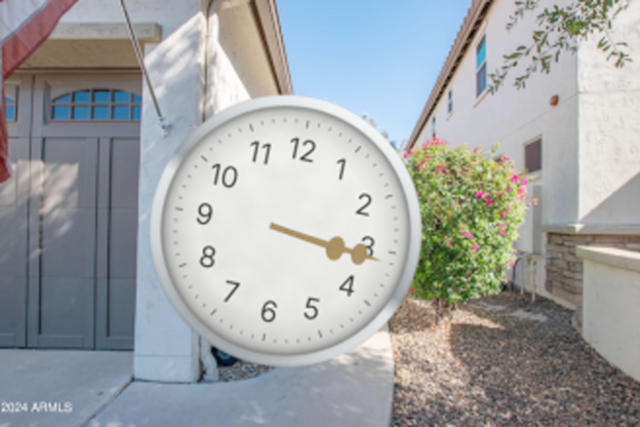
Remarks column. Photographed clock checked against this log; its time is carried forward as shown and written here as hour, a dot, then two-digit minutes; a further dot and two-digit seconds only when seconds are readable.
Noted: 3.16
